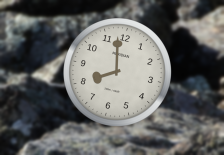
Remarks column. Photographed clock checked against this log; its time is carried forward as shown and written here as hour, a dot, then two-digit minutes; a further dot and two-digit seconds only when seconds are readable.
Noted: 7.58
